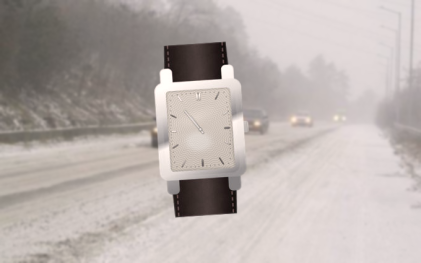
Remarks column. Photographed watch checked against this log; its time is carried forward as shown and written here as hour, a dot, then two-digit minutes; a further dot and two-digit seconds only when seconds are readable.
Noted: 10.54
